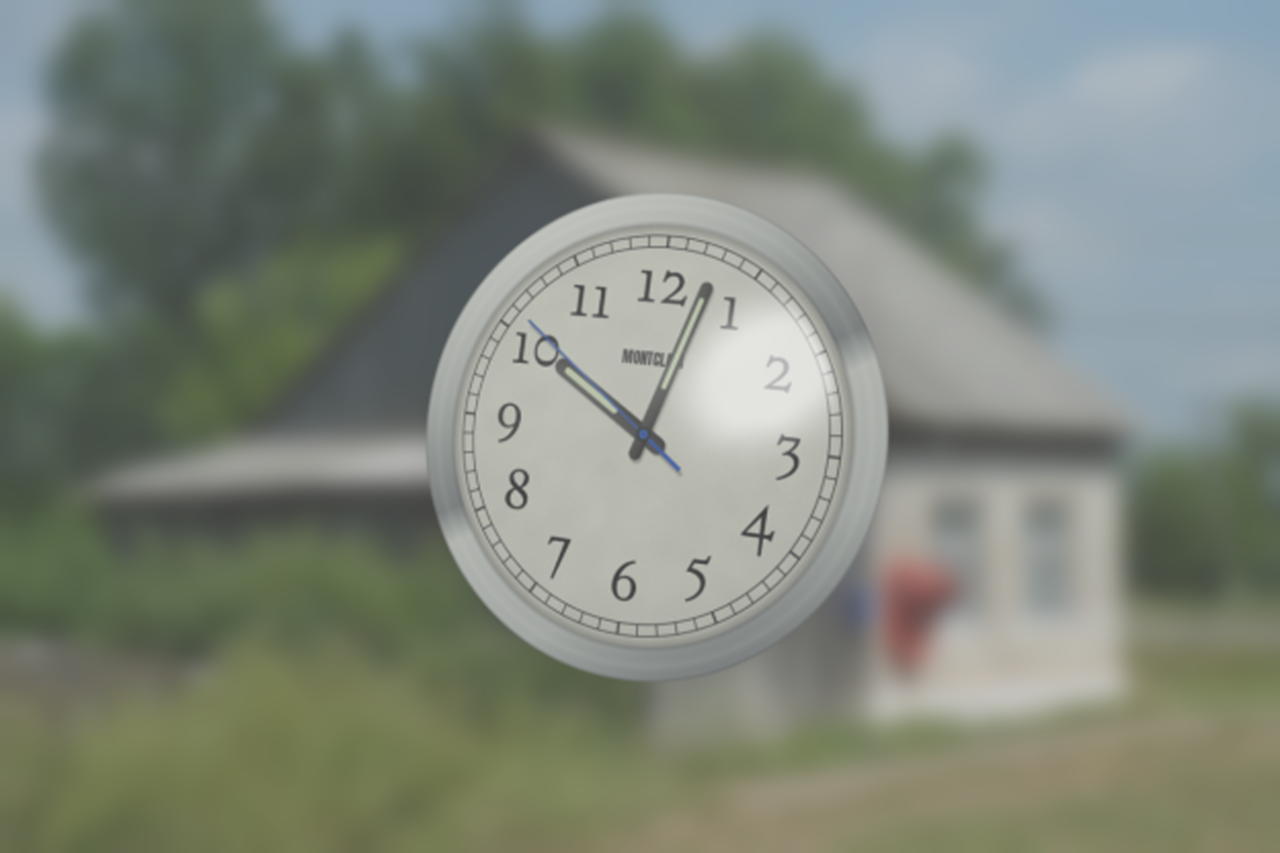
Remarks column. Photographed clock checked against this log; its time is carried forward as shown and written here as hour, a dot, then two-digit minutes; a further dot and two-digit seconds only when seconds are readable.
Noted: 10.02.51
